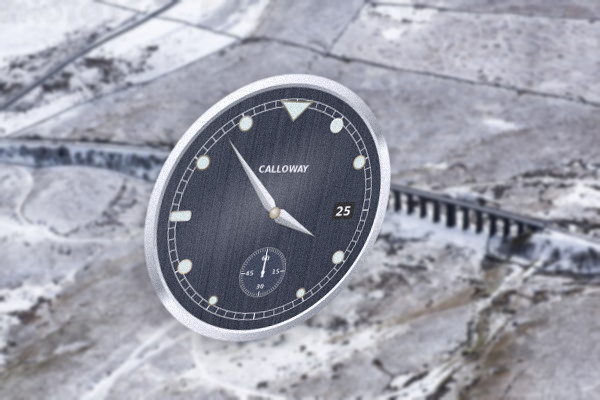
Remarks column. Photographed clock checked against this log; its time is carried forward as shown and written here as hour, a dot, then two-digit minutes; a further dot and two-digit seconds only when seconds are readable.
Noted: 3.53
